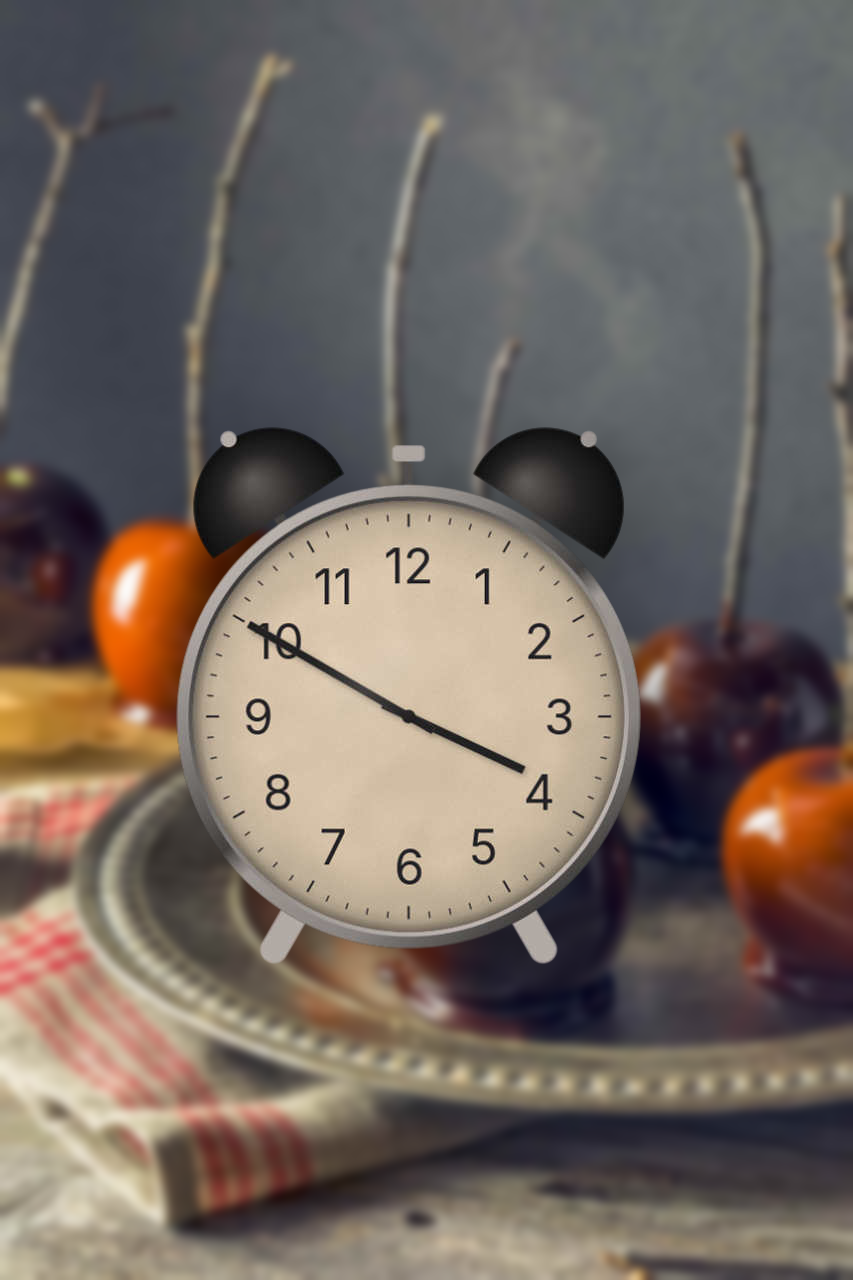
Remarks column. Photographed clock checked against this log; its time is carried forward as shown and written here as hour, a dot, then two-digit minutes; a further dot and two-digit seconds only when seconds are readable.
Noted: 3.50
